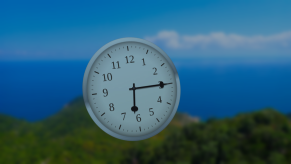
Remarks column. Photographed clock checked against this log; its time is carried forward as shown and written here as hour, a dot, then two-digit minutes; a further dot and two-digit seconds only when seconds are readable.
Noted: 6.15
